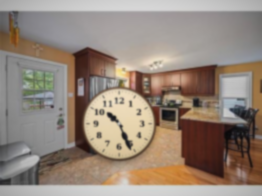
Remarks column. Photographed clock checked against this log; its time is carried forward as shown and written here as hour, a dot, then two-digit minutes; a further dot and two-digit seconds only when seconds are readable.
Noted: 10.26
